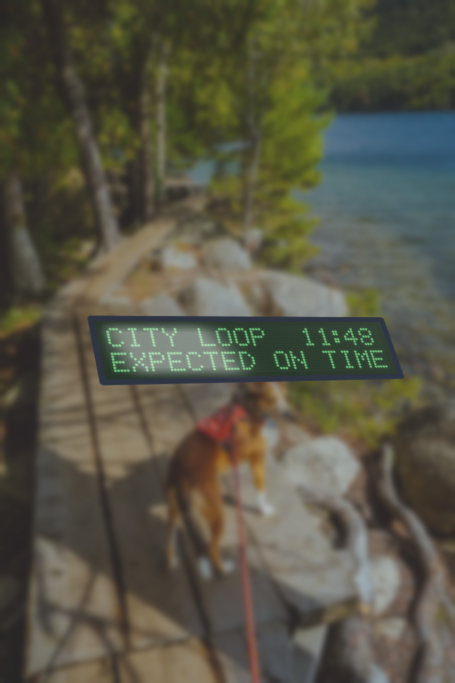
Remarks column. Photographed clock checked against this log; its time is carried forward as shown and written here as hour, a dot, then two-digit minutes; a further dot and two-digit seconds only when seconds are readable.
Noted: 11.48
